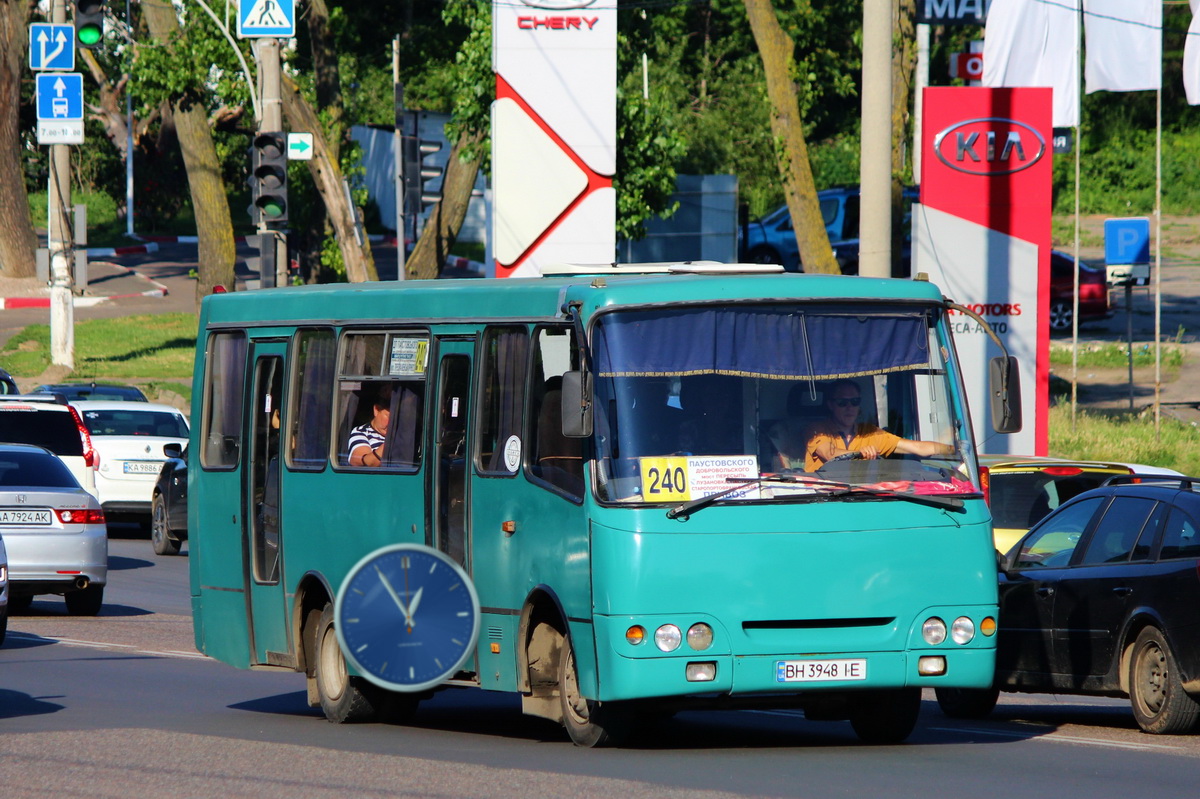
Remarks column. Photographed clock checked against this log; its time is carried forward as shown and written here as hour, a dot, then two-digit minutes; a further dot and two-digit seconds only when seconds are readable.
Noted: 12.55.00
